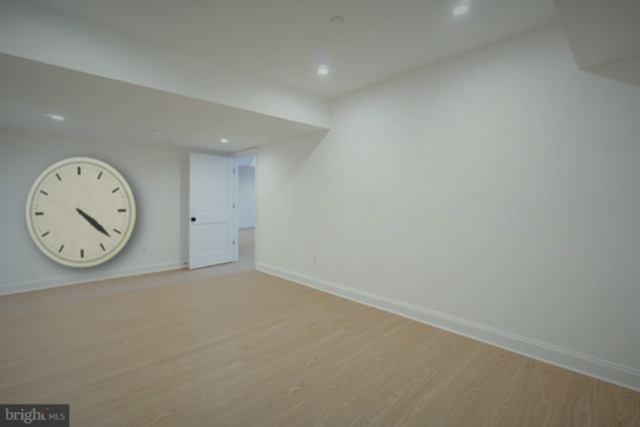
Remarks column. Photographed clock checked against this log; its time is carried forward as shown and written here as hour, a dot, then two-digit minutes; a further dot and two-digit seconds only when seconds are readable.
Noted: 4.22
